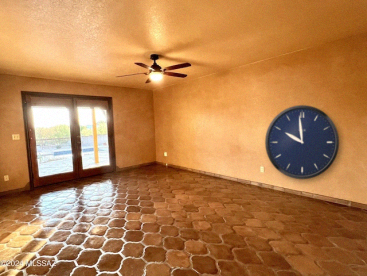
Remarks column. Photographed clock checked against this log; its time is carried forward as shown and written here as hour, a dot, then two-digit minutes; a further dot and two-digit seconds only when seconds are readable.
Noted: 9.59
